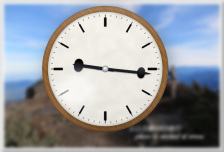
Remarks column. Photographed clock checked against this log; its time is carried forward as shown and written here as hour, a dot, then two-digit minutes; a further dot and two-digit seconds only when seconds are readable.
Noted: 9.16
